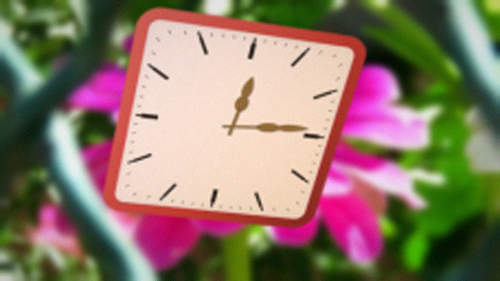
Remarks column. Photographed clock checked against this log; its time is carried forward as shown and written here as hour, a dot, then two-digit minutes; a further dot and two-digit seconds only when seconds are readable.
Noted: 12.14
